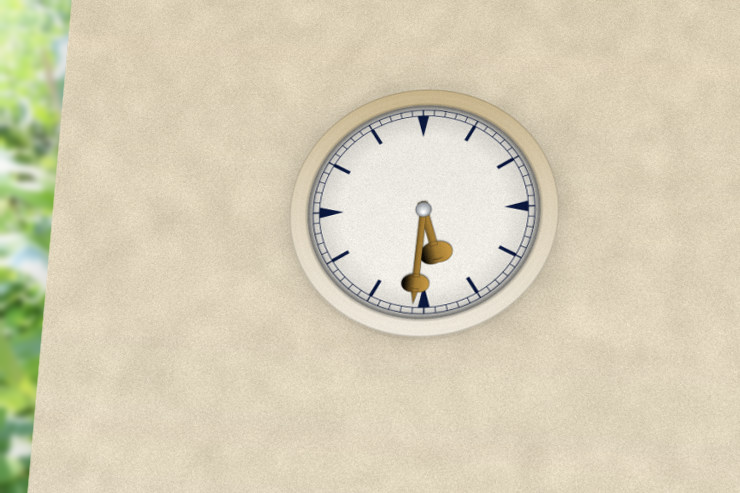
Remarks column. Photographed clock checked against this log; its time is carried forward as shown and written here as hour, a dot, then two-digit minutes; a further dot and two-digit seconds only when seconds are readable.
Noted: 5.31
